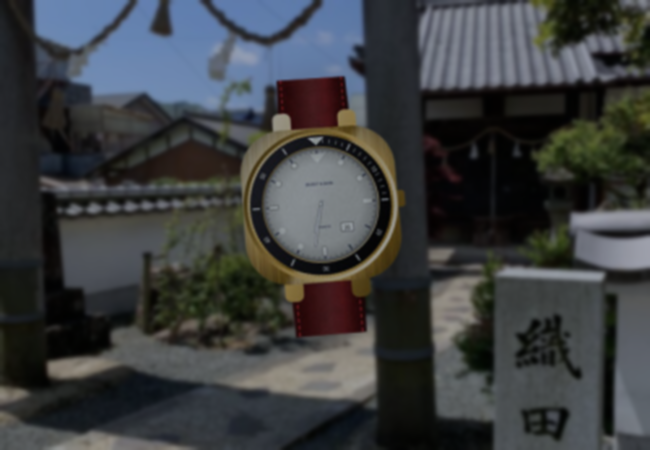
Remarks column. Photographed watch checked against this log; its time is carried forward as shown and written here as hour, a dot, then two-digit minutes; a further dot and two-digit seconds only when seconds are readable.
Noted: 6.32
